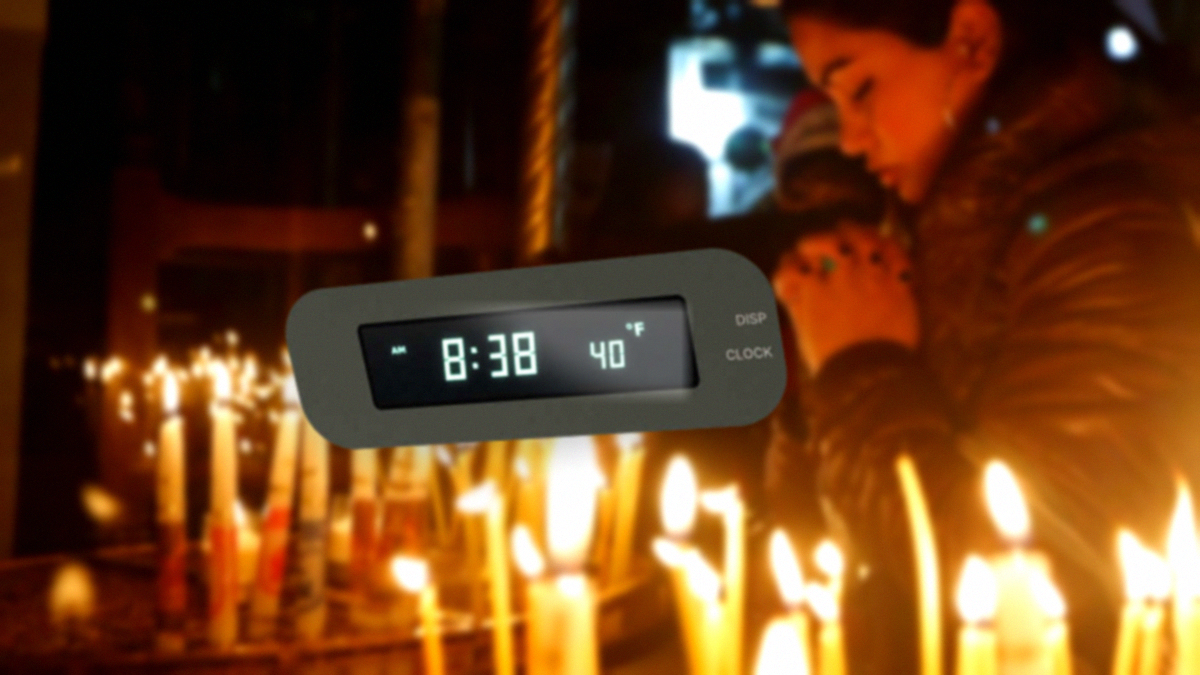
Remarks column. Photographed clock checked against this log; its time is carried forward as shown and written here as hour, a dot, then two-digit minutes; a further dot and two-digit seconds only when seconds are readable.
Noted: 8.38
